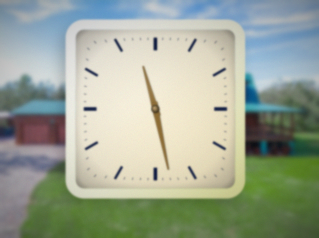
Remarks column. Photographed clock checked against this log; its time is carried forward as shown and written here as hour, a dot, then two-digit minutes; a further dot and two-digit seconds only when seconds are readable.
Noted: 11.28
